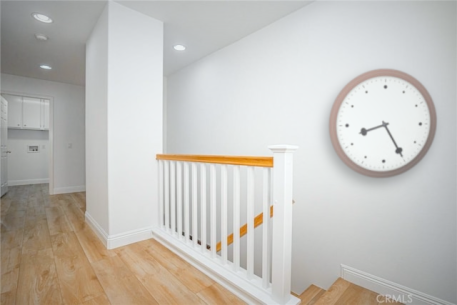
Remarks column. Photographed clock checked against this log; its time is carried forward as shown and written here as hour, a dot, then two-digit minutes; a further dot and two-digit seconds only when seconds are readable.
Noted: 8.25
